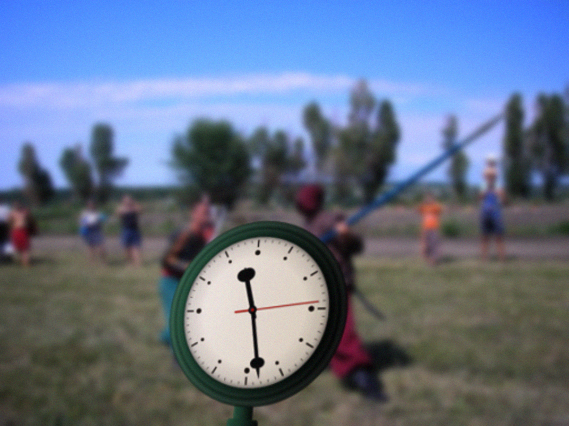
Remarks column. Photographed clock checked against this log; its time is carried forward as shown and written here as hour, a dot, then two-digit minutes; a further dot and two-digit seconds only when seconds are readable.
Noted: 11.28.14
